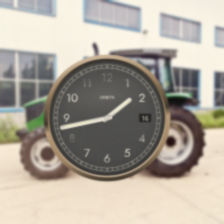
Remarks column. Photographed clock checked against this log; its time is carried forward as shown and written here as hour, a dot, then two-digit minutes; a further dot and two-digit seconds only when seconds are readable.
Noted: 1.43
